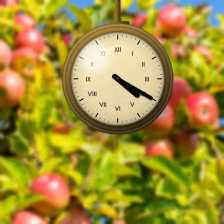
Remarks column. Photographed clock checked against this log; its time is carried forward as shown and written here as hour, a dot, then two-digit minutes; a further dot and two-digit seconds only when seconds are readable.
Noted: 4.20
